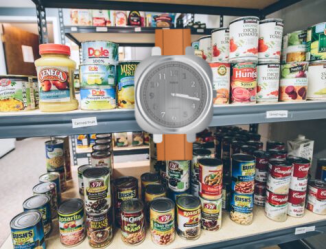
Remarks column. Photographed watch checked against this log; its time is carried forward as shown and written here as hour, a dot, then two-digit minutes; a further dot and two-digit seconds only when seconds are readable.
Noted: 3.17
